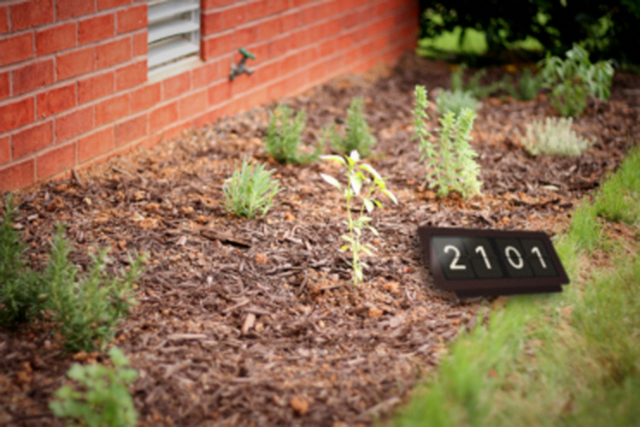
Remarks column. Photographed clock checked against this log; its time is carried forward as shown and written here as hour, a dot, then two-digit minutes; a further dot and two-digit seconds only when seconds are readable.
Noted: 21.01
